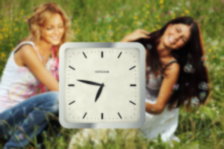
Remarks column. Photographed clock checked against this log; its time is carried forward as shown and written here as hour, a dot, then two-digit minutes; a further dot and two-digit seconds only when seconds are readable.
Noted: 6.47
